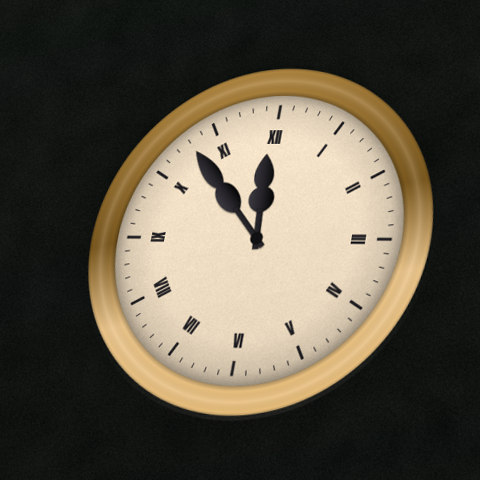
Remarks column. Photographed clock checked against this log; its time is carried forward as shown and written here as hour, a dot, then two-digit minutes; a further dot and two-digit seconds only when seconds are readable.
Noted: 11.53
